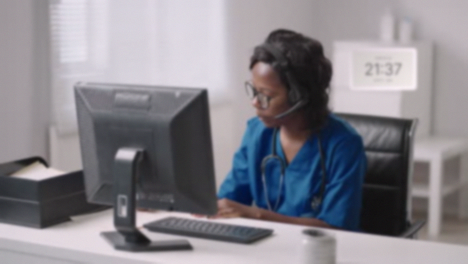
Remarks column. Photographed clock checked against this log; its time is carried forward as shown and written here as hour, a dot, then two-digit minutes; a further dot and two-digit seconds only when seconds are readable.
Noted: 21.37
